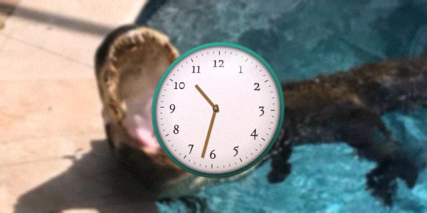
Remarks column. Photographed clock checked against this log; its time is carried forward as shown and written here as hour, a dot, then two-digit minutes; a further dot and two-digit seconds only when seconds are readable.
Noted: 10.32
